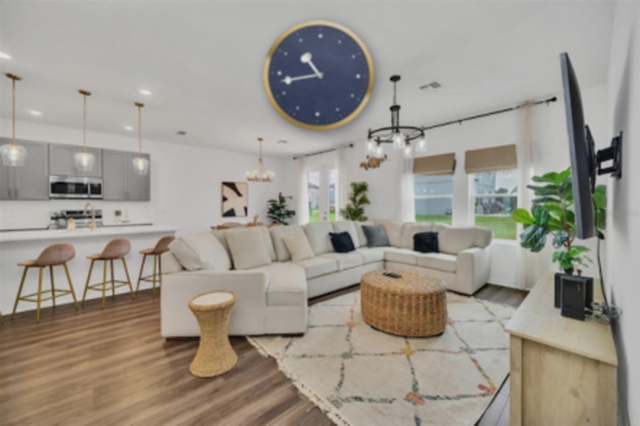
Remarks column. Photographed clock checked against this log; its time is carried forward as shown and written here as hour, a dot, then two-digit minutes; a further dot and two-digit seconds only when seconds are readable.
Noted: 10.43
